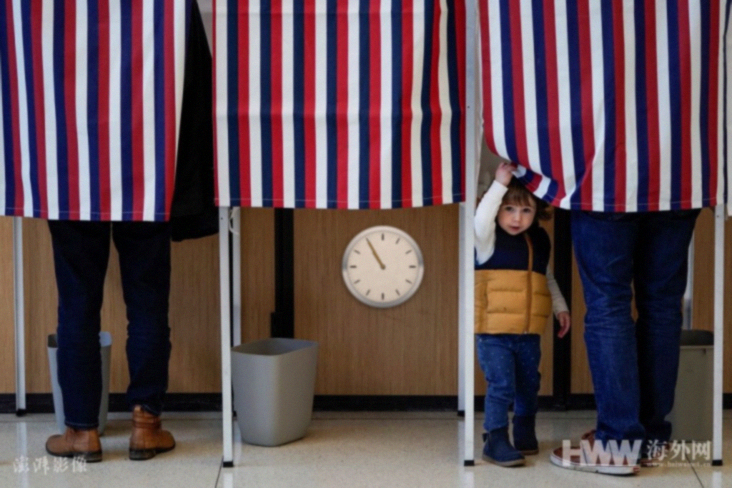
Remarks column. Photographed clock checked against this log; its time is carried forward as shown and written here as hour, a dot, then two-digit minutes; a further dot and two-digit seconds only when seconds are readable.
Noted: 10.55
